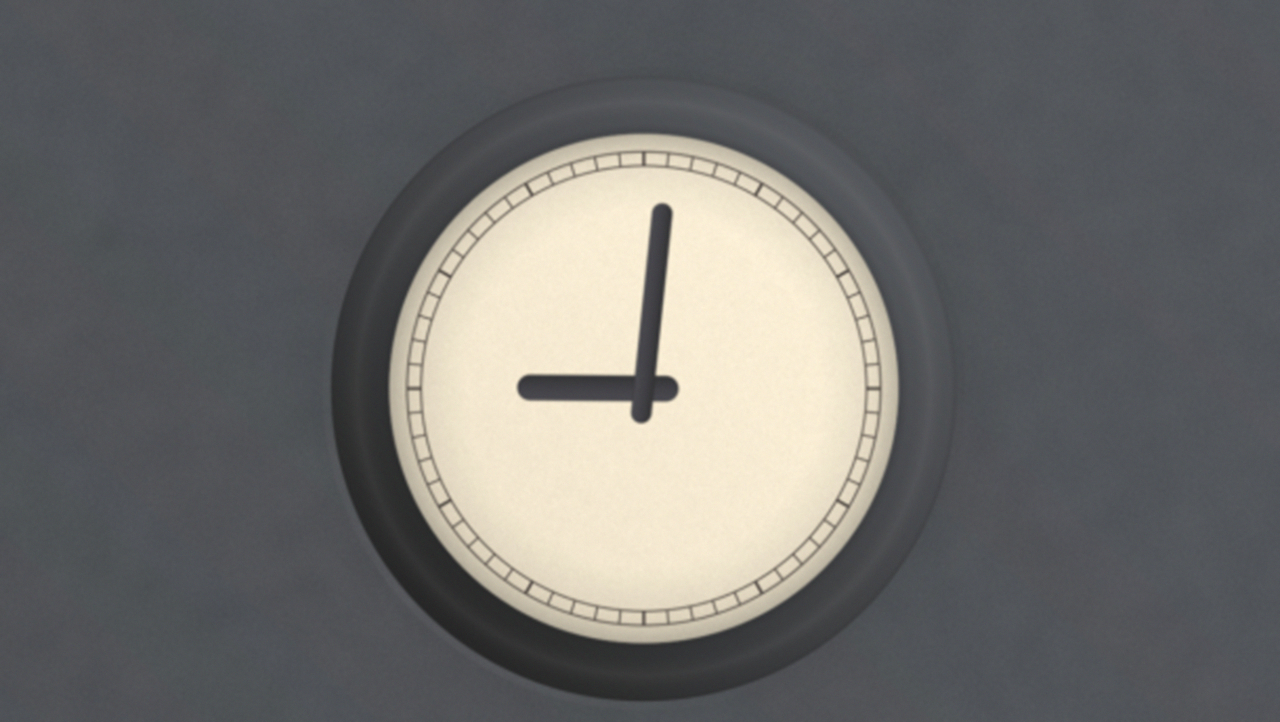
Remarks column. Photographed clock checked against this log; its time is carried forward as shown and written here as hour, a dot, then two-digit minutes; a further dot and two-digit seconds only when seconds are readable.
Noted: 9.01
